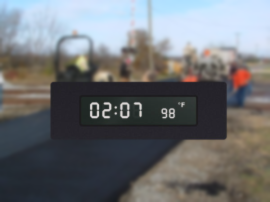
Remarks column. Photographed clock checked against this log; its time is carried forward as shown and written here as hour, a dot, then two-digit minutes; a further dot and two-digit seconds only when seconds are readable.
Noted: 2.07
